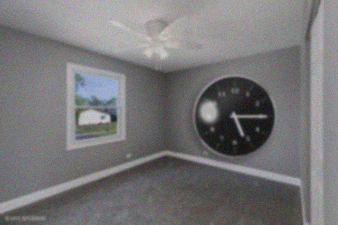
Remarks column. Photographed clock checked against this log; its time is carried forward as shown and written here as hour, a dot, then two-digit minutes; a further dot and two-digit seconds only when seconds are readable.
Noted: 5.15
